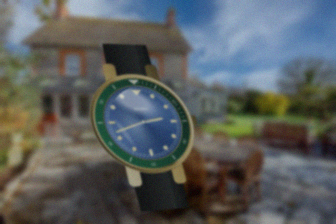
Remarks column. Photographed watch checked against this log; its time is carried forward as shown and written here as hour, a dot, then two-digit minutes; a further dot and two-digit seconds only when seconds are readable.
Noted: 2.42
